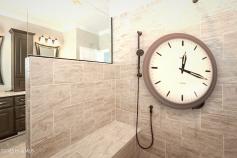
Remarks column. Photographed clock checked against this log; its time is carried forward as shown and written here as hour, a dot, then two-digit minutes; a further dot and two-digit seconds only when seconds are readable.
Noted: 12.18
